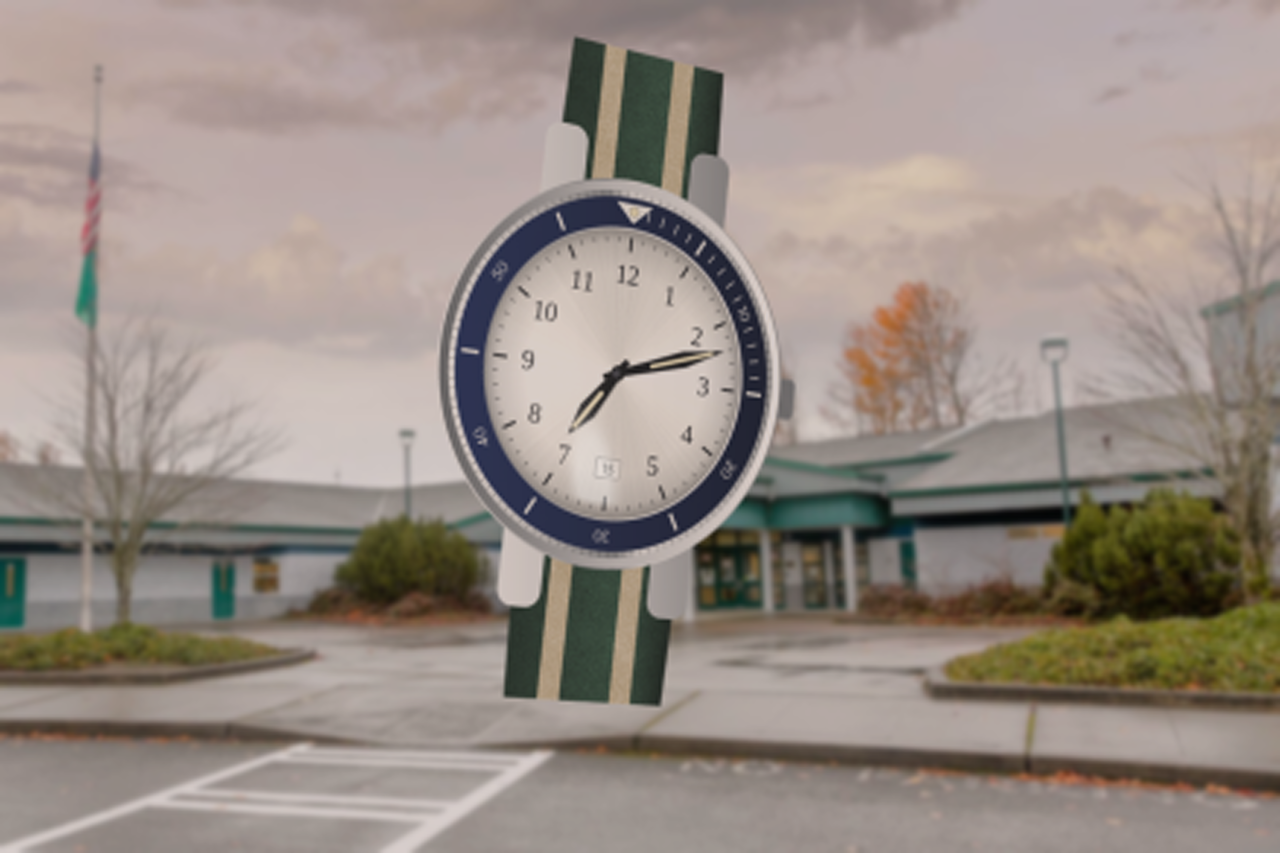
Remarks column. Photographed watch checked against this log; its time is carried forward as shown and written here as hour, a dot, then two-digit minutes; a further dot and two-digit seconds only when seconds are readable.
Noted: 7.12
